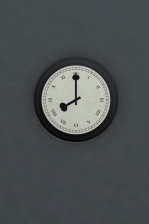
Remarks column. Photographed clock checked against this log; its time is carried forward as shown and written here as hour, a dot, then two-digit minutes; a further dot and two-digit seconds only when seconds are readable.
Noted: 8.00
